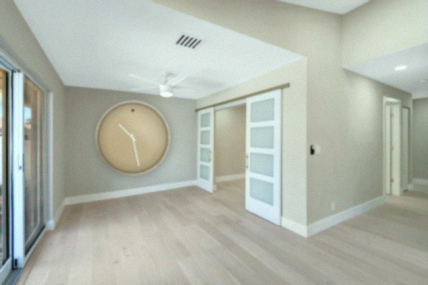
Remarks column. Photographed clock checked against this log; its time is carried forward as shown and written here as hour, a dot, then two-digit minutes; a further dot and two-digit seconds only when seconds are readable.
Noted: 10.28
